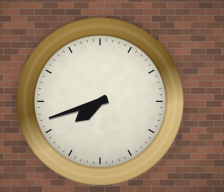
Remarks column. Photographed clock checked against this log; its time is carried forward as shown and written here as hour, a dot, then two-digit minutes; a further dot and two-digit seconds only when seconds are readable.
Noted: 7.42
